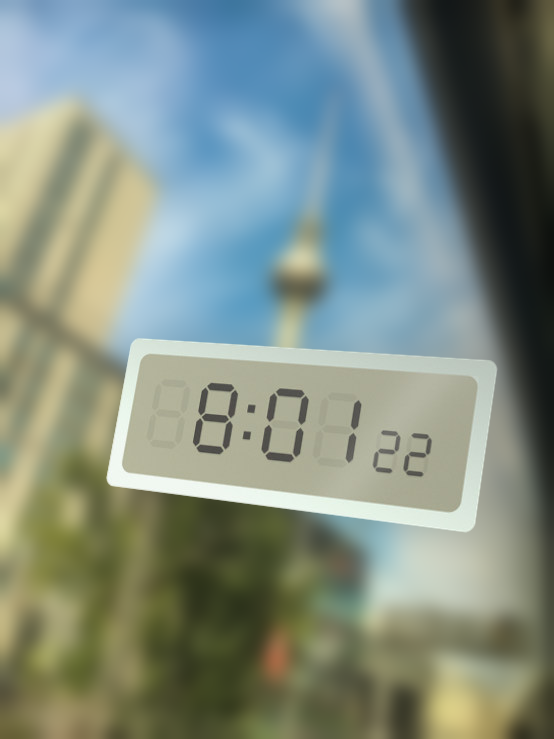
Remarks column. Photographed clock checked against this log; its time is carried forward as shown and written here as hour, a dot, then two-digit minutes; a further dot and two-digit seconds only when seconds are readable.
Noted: 8.01.22
